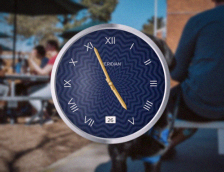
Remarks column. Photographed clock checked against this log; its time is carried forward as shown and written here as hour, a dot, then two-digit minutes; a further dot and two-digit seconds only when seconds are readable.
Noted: 4.56
